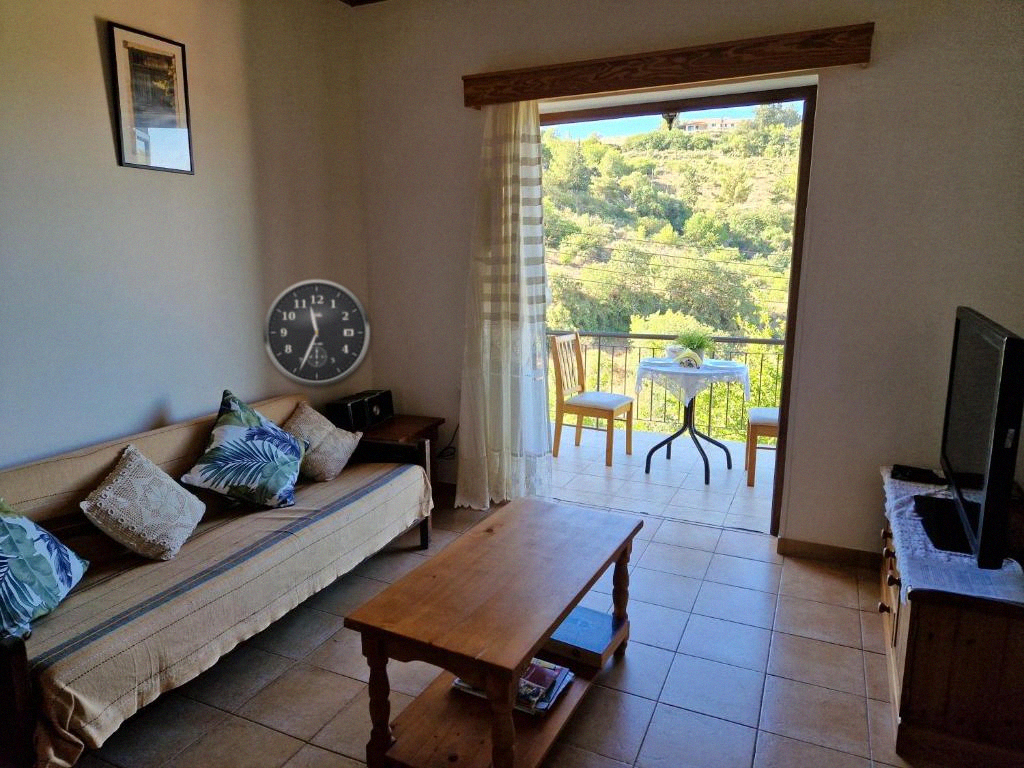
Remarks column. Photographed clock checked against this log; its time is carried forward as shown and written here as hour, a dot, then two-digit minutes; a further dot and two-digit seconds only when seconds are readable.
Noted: 11.34
